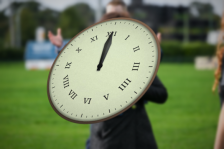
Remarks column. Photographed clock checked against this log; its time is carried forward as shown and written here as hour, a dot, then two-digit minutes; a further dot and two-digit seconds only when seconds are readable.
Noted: 12.00
